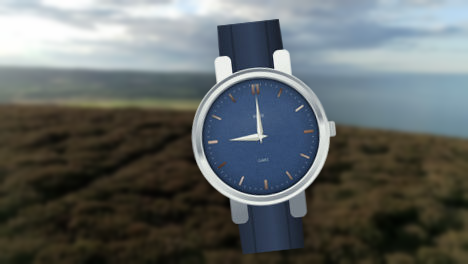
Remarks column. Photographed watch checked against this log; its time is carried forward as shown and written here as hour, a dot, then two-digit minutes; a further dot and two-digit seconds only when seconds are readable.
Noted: 9.00
